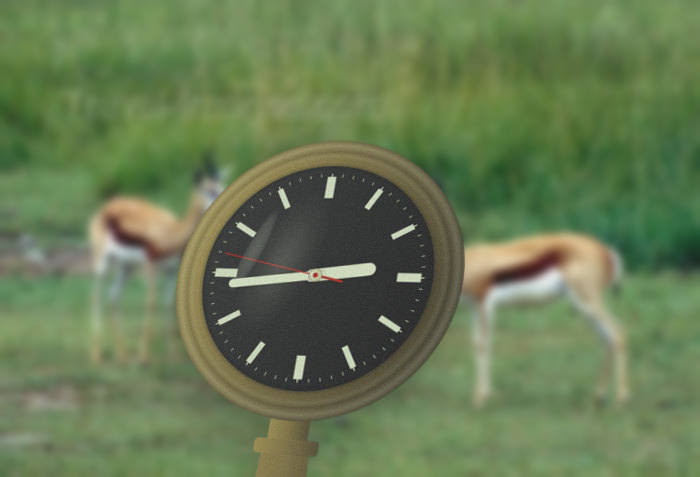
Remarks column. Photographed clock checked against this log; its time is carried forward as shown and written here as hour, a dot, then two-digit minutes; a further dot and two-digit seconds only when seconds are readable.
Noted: 2.43.47
